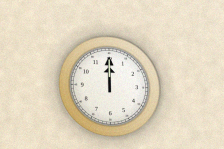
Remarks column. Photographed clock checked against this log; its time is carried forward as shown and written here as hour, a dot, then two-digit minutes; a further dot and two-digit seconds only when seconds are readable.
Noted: 12.00
